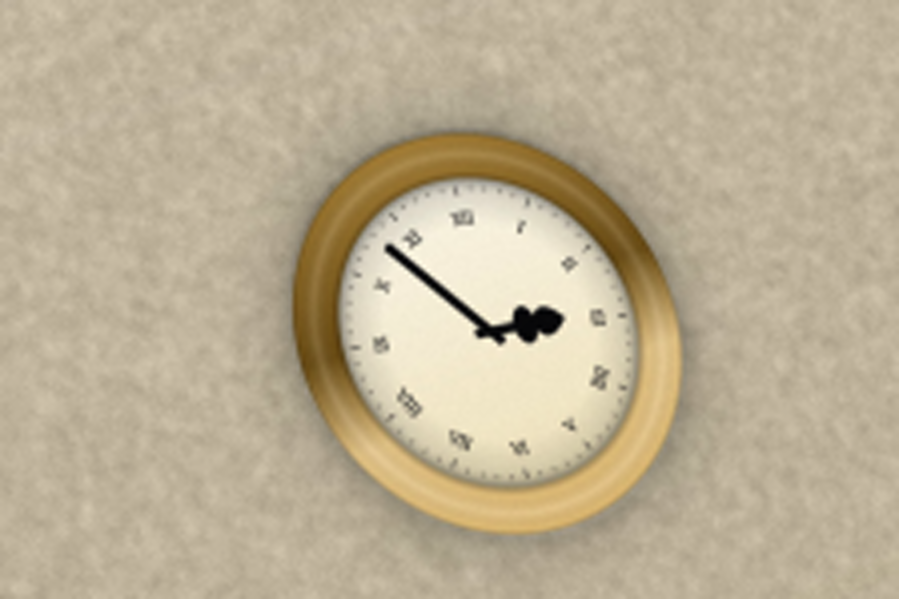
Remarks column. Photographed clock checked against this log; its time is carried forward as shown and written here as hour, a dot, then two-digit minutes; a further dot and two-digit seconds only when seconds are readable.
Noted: 2.53
